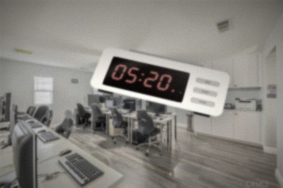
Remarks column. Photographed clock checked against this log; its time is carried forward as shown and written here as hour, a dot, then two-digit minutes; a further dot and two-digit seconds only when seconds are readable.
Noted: 5.20
